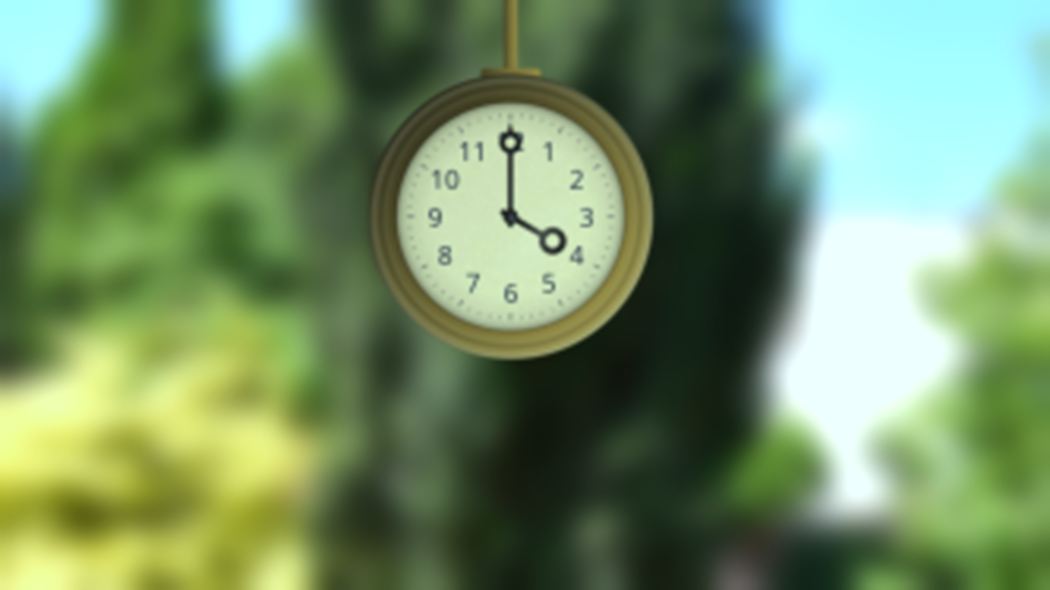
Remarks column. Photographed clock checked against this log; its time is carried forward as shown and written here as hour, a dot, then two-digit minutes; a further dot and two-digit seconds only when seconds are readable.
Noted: 4.00
